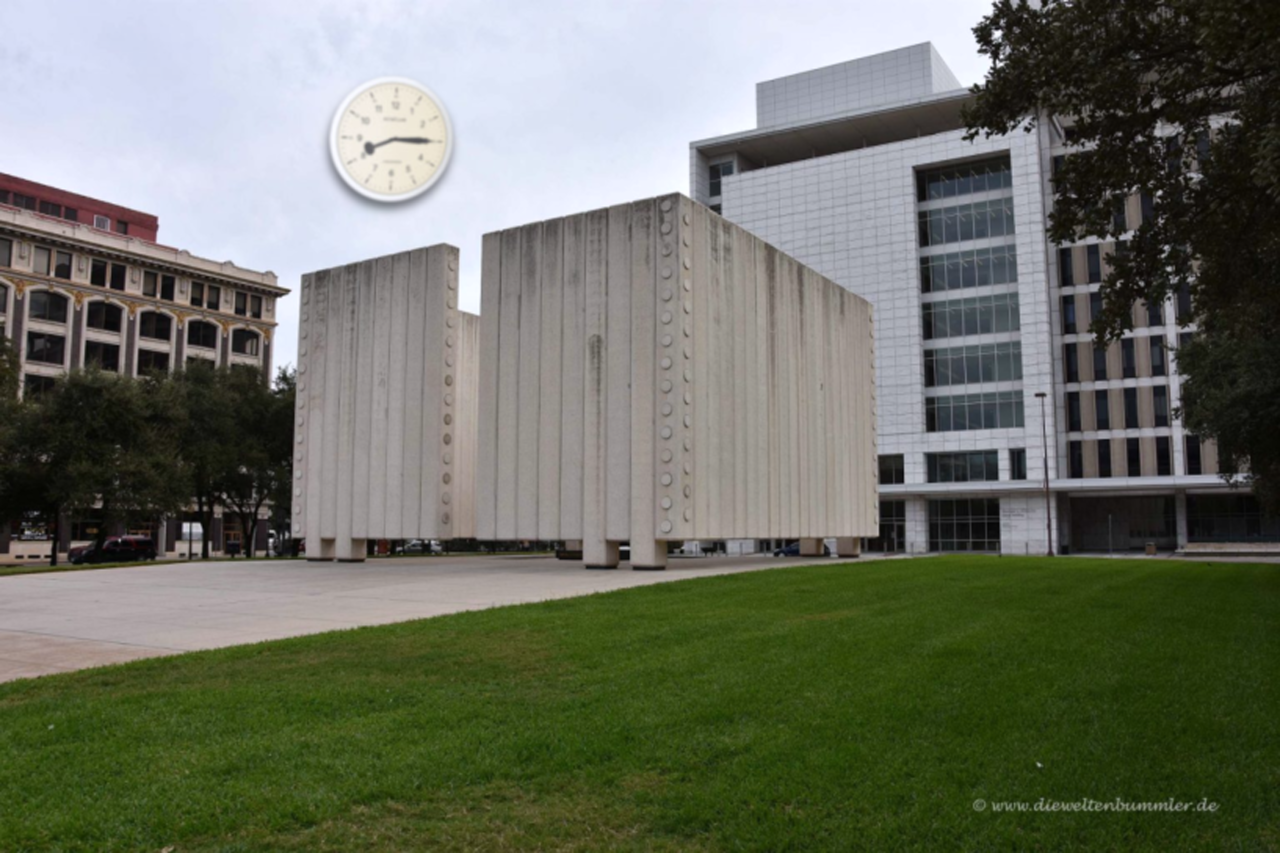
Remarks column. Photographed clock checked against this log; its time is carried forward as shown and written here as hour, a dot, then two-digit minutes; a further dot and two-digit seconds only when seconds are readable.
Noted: 8.15
